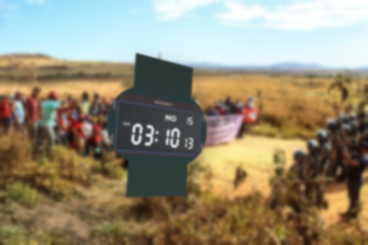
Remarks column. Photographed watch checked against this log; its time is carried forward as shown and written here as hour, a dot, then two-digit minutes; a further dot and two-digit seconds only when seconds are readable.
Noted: 3.10.13
